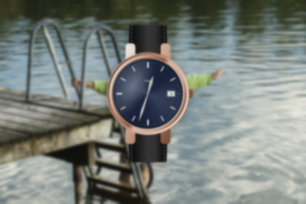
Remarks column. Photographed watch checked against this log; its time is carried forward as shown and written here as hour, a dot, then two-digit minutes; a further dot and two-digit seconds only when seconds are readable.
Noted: 12.33
